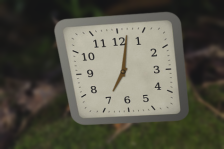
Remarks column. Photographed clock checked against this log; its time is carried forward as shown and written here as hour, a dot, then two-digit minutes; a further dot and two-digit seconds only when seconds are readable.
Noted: 7.02
